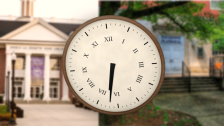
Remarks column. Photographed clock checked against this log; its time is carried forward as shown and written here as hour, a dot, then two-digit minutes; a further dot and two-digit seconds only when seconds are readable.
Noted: 6.32
